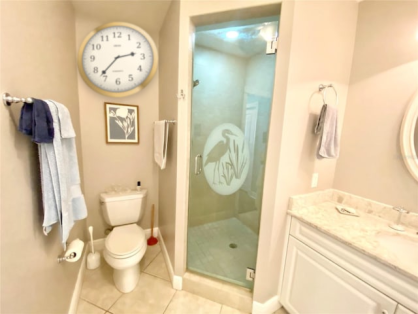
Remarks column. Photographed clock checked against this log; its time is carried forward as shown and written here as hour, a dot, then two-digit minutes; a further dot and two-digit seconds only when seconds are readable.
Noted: 2.37
